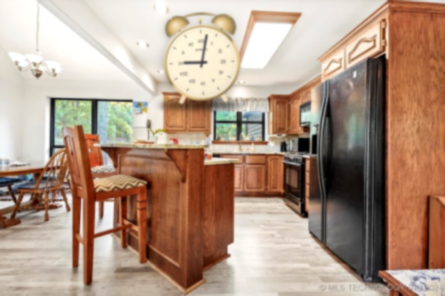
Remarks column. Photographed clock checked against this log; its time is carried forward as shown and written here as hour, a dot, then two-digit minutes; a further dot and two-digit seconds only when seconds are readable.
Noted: 9.02
